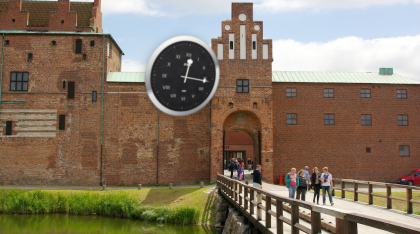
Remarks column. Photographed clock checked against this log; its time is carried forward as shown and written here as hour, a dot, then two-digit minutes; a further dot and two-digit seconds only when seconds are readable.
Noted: 12.16
